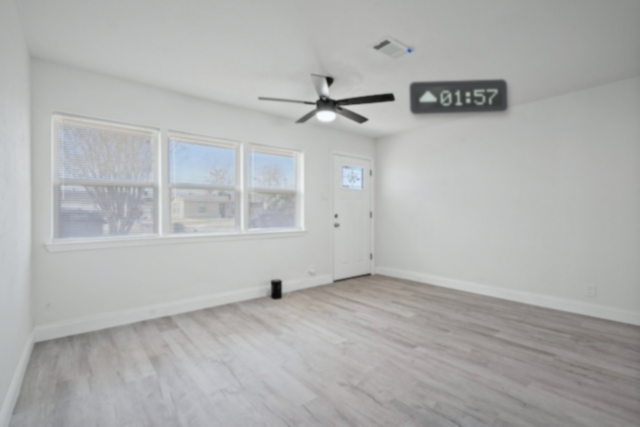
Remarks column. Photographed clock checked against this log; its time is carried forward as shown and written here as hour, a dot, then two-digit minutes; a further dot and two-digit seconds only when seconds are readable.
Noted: 1.57
